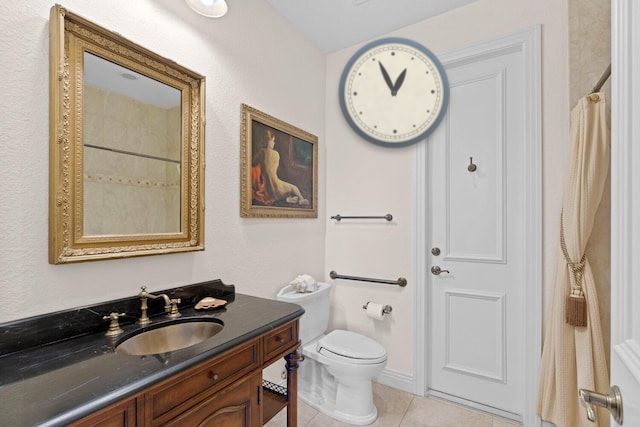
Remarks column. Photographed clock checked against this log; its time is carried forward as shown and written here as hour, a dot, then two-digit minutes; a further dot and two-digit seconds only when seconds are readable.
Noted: 12.56
